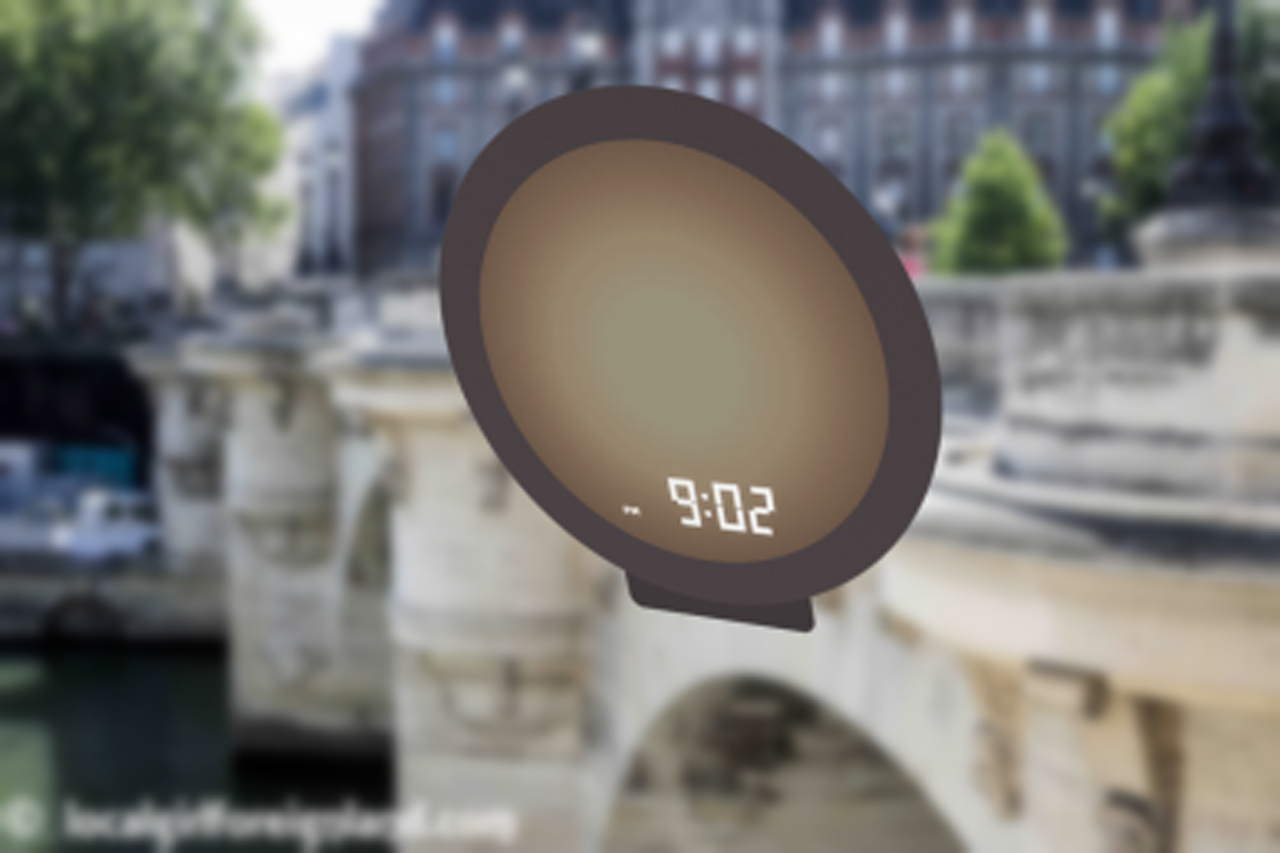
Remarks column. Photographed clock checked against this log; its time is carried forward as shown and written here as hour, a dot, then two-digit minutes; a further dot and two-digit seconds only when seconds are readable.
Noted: 9.02
